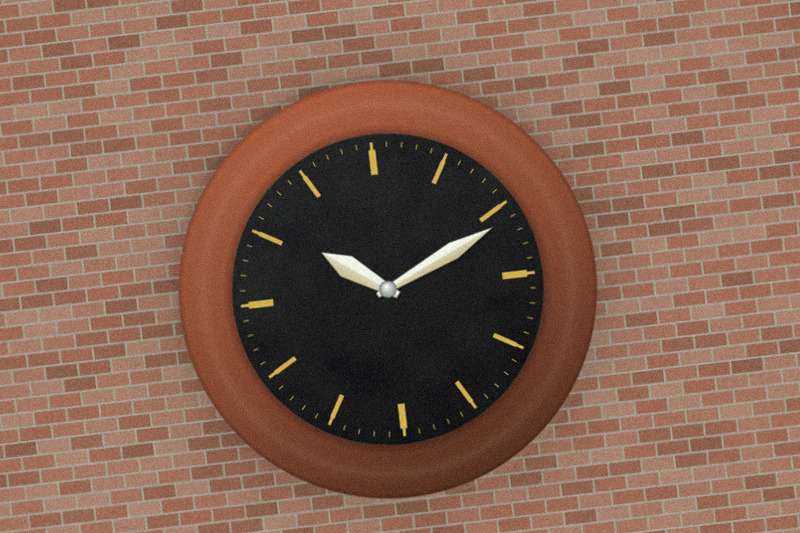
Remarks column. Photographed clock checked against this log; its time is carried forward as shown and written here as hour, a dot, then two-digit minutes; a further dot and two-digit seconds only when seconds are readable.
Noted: 10.11
